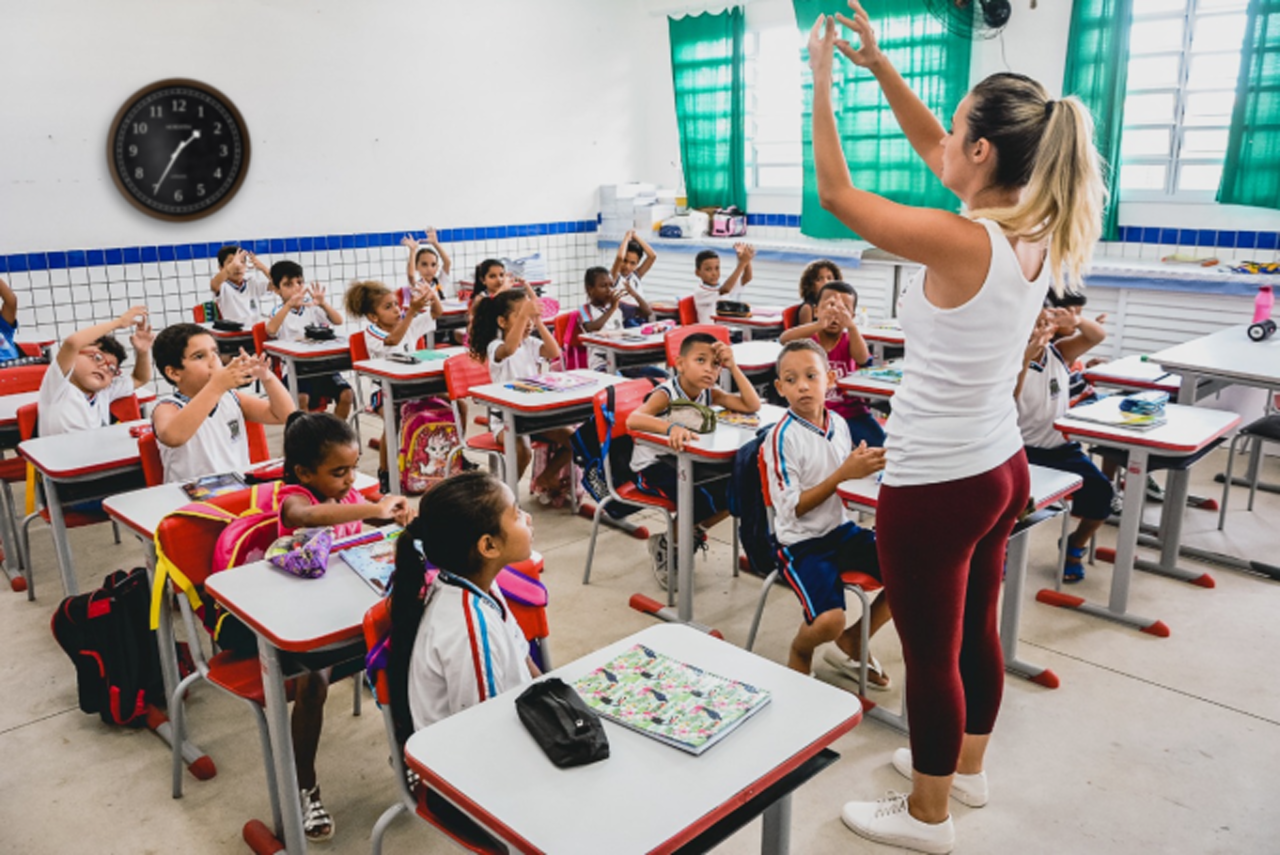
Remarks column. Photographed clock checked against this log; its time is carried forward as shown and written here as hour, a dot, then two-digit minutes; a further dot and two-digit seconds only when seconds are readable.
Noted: 1.35
